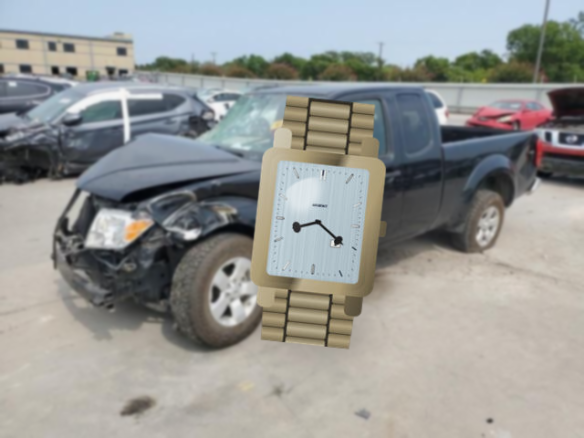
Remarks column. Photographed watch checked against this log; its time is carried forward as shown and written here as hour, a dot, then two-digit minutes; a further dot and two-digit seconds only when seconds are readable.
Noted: 8.21
